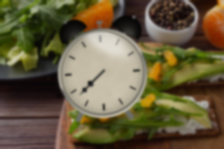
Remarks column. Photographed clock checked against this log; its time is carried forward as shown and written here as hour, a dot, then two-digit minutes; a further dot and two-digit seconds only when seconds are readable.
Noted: 7.38
